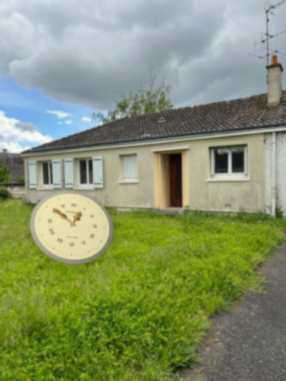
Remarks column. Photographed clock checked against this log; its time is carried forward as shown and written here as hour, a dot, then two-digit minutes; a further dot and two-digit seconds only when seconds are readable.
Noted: 12.51
